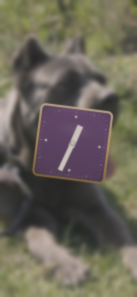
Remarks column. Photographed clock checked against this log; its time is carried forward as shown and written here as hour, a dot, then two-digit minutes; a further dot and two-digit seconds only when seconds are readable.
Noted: 12.33
